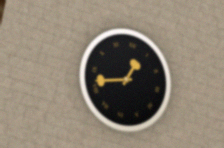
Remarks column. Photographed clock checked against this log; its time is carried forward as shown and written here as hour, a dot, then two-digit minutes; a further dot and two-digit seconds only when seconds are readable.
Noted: 12.42
